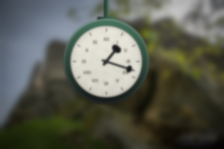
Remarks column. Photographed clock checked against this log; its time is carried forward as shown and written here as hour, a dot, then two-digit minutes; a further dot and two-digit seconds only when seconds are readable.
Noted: 1.18
